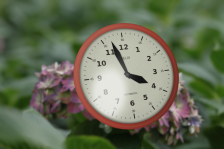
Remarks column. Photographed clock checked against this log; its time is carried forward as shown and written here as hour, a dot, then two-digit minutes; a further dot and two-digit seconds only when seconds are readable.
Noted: 3.57
